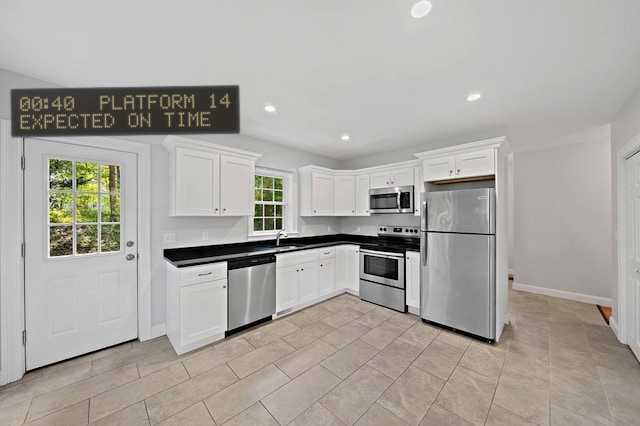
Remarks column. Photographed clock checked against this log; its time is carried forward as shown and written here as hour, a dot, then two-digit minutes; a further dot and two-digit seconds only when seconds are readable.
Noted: 0.40
